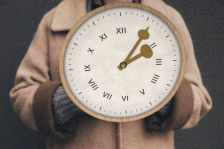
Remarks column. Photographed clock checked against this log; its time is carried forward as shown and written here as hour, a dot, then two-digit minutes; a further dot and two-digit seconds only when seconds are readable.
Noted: 2.06
